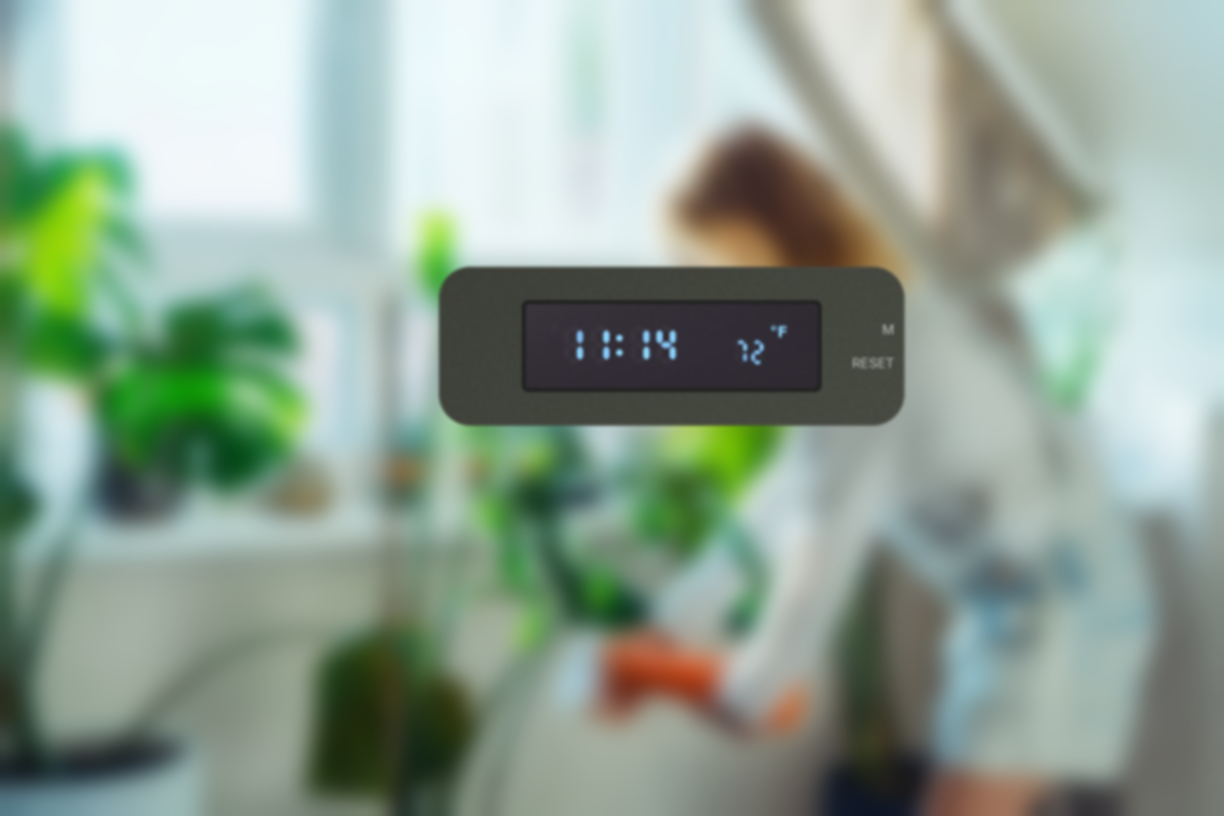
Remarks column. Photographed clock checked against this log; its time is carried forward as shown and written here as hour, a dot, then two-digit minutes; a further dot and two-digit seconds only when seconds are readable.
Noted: 11.14
